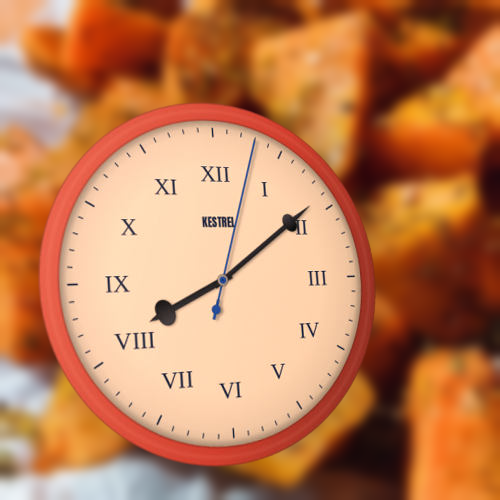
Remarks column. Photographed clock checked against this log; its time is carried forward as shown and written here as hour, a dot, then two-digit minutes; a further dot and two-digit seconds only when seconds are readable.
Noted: 8.09.03
